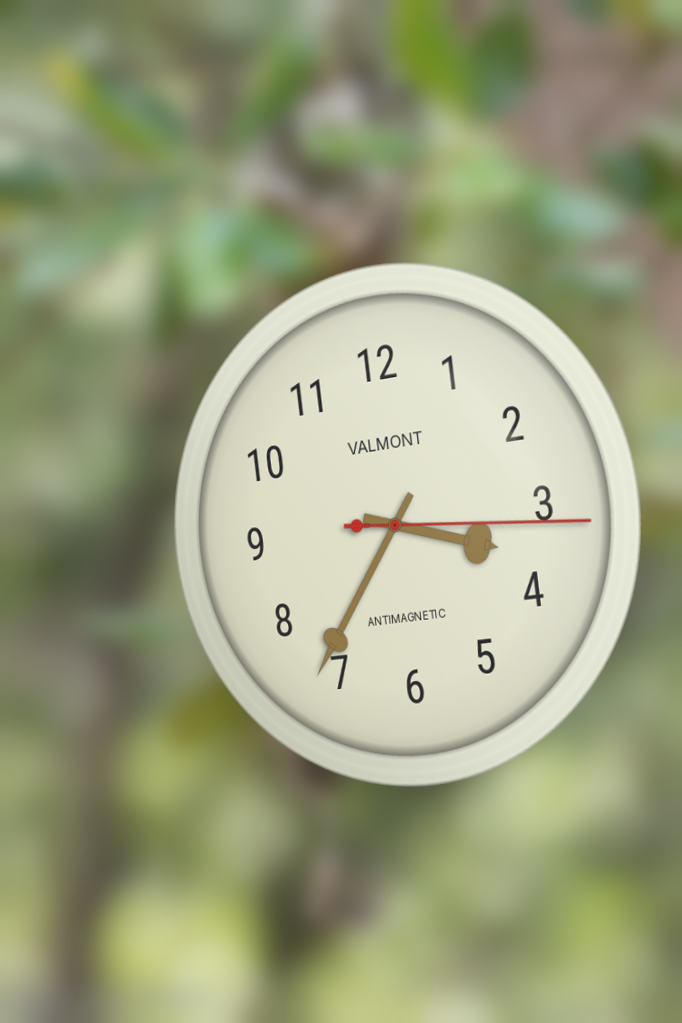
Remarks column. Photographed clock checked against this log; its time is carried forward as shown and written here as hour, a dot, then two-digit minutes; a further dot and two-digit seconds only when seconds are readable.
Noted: 3.36.16
